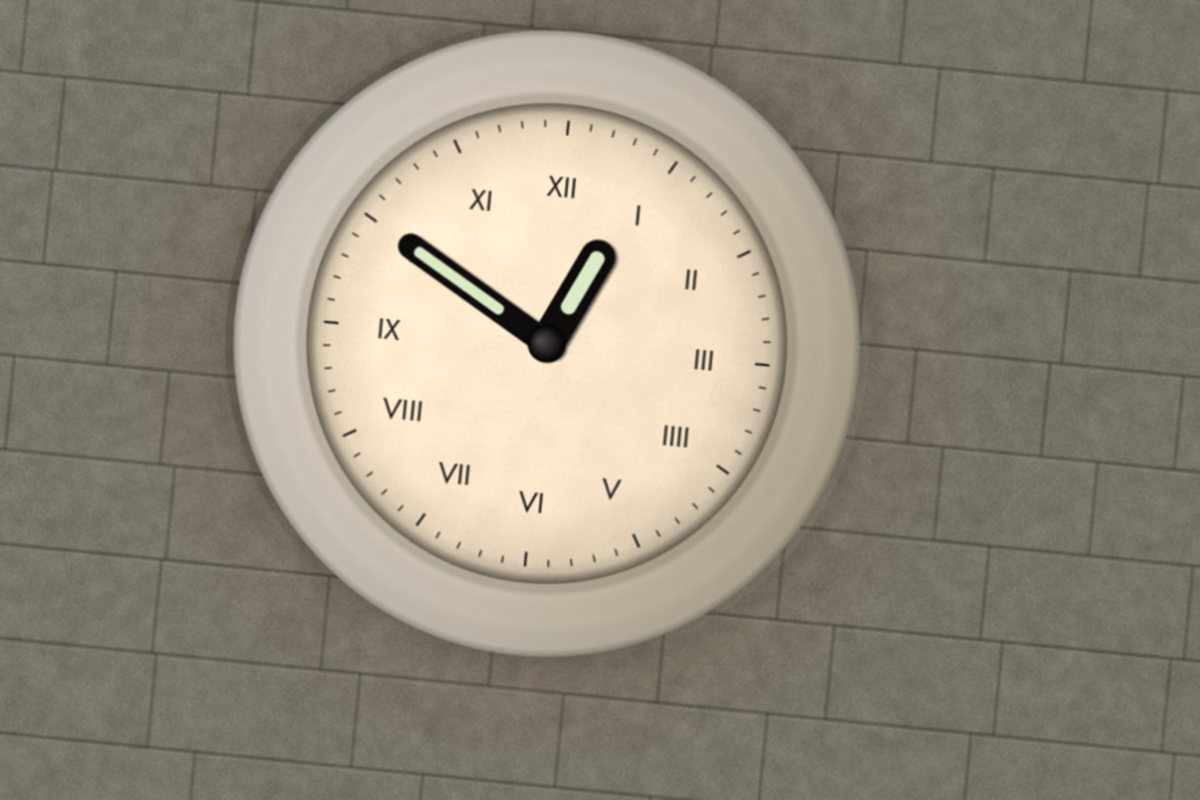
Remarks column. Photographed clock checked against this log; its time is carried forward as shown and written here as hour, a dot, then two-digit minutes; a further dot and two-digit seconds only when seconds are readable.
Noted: 12.50
